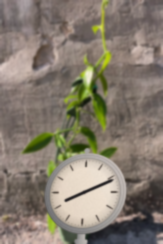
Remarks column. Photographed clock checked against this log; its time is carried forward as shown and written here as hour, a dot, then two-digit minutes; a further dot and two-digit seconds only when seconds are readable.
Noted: 8.11
